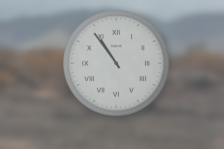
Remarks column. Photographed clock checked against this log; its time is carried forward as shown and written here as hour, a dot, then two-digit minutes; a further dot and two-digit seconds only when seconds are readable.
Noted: 10.54
